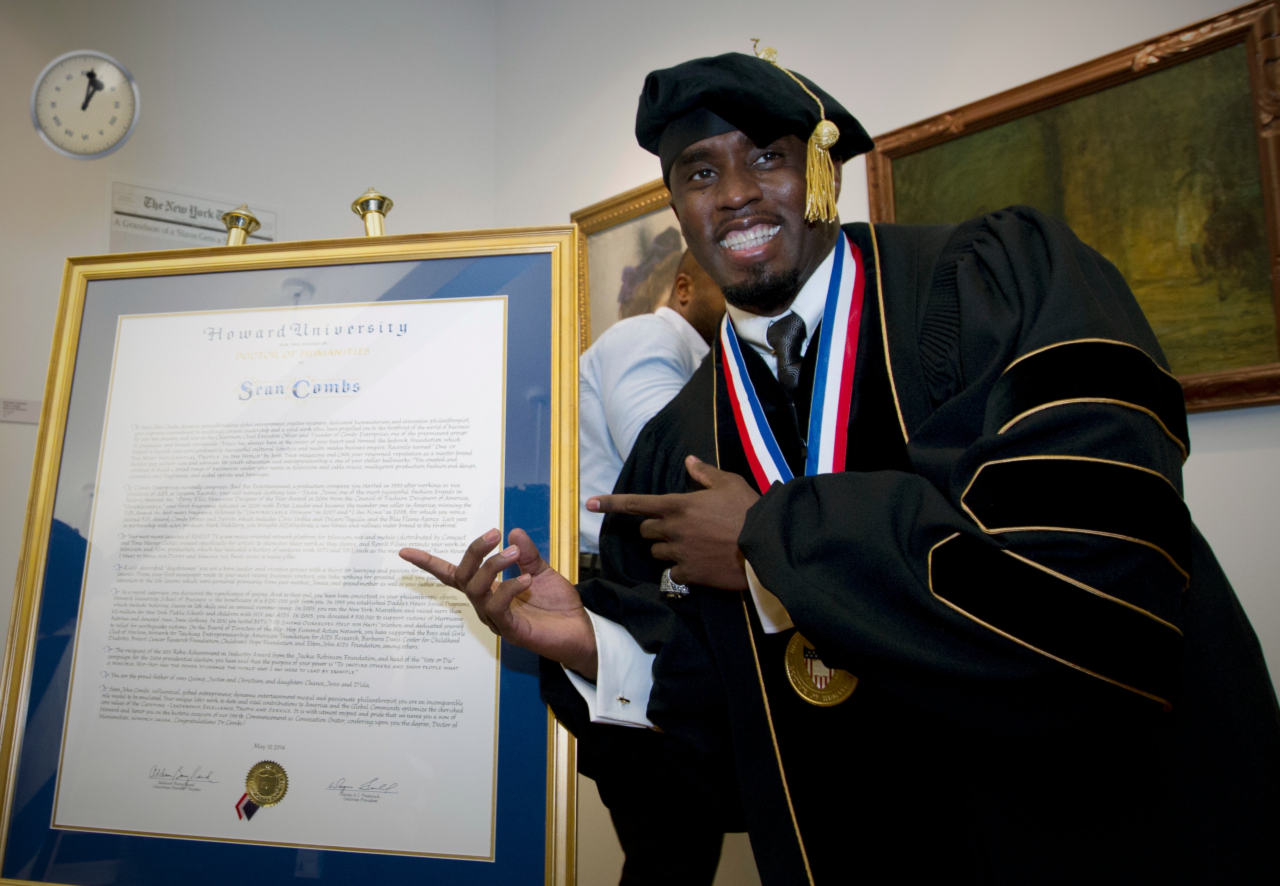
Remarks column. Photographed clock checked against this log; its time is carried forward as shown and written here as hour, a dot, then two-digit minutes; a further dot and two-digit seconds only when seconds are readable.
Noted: 1.02
